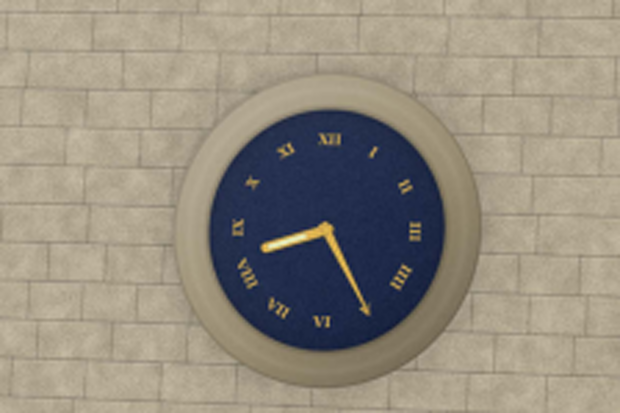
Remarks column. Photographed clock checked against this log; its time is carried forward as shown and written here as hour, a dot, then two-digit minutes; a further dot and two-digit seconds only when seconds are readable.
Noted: 8.25
